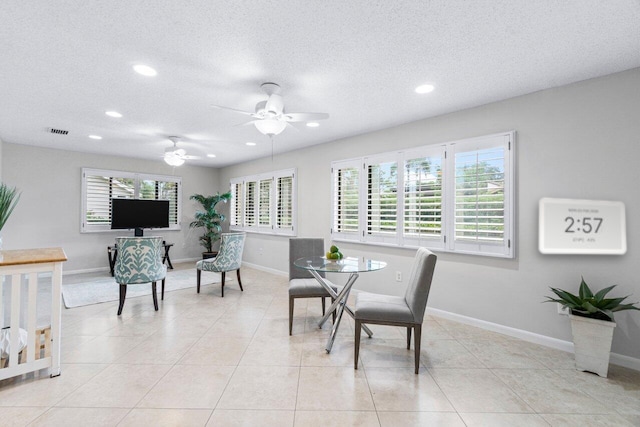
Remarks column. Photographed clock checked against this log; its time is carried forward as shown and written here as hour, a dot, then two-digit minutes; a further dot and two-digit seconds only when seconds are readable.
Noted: 2.57
